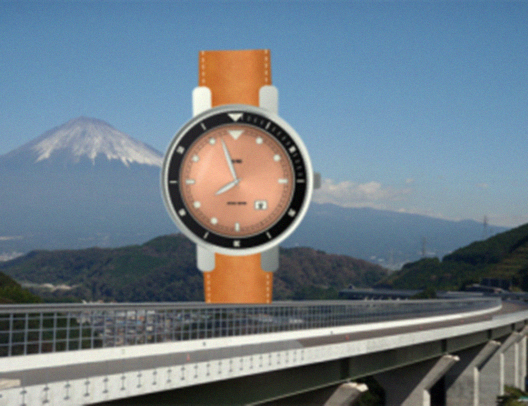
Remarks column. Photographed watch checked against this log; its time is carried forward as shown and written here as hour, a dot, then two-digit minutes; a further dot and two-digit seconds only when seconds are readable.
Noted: 7.57
